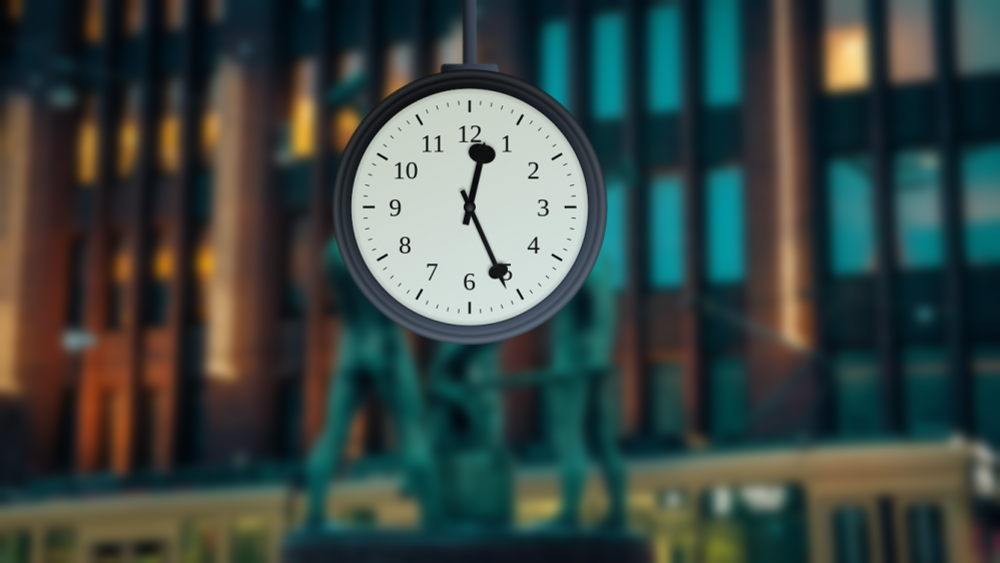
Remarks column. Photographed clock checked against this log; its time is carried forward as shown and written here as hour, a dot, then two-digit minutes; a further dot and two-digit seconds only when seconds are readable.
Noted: 12.26
